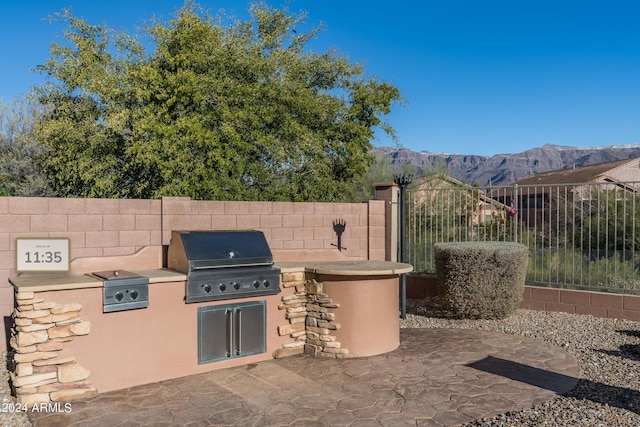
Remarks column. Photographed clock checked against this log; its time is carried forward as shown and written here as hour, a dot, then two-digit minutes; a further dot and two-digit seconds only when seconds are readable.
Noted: 11.35
